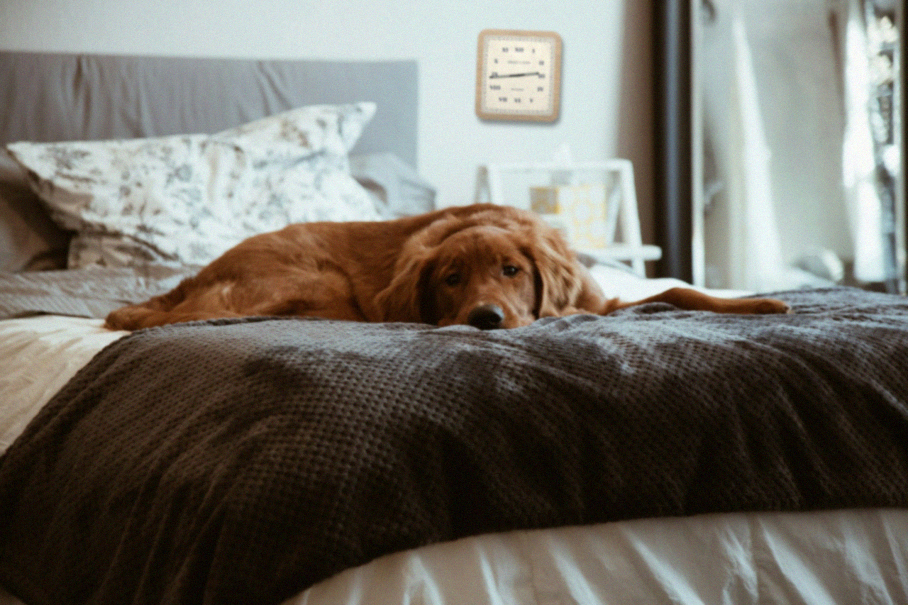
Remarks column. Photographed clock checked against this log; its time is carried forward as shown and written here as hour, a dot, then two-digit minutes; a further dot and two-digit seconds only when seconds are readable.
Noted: 2.44
